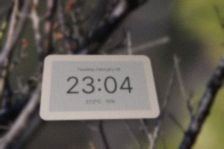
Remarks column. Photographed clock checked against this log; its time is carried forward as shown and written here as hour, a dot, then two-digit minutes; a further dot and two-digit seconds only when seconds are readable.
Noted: 23.04
